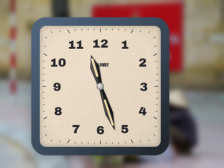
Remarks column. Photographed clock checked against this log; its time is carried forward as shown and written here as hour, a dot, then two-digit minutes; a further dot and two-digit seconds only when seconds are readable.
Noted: 11.27
